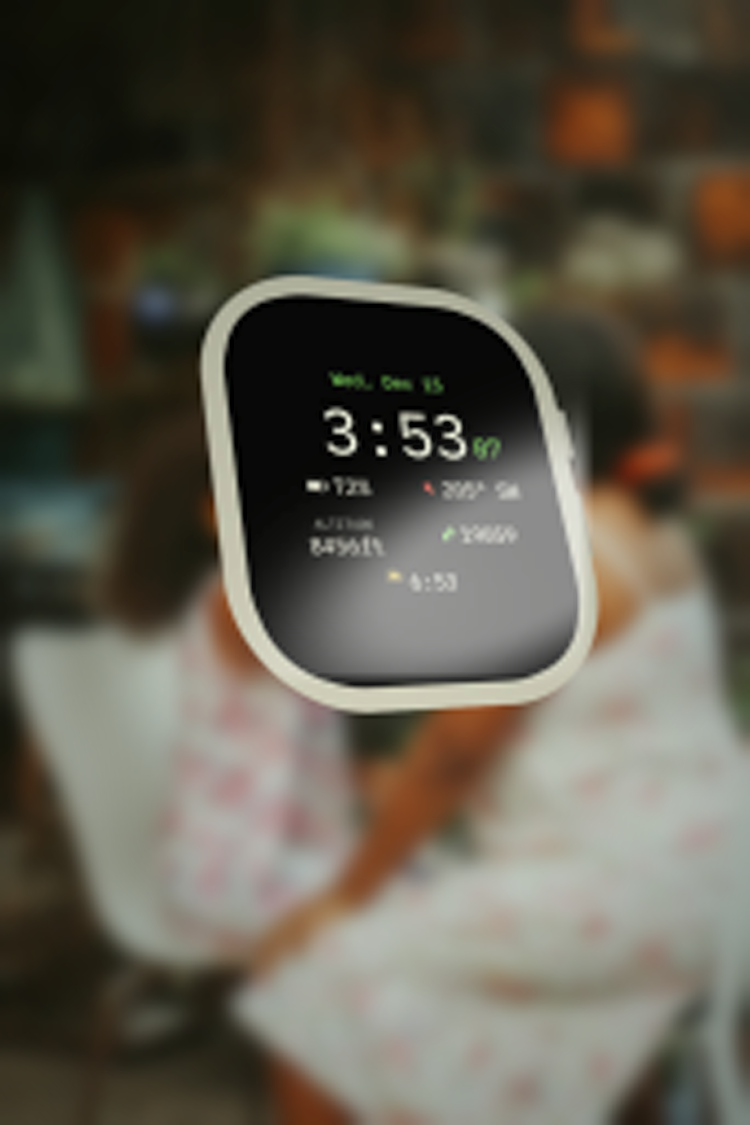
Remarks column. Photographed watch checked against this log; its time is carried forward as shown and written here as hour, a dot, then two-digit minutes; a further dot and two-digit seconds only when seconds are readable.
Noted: 3.53
